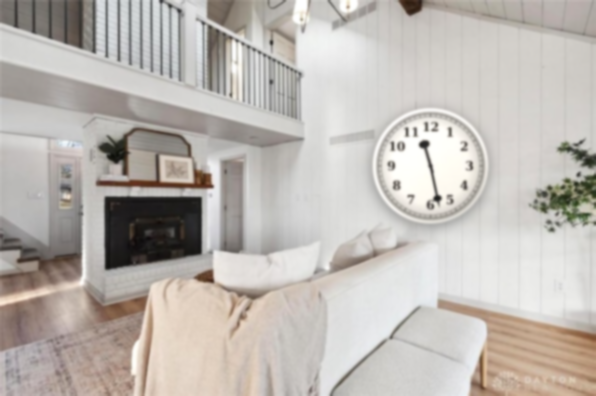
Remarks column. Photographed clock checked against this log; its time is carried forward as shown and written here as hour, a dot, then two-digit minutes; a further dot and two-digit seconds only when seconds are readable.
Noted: 11.28
